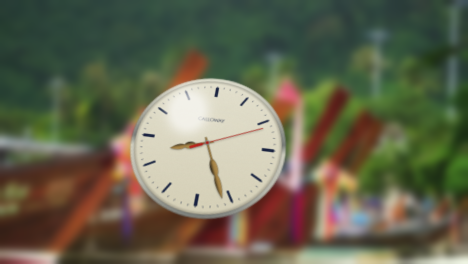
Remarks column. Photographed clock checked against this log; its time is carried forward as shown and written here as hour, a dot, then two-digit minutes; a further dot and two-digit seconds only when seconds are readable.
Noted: 8.26.11
